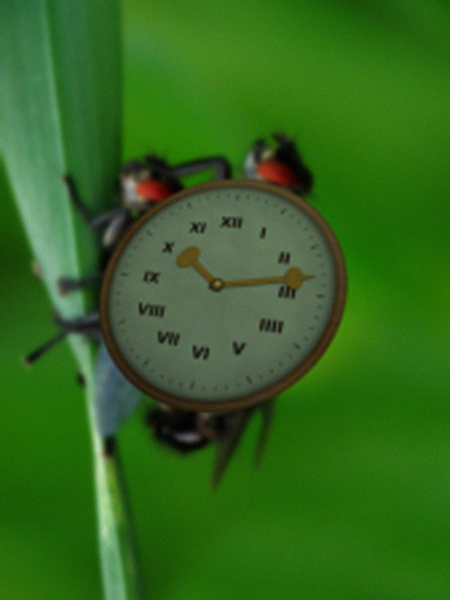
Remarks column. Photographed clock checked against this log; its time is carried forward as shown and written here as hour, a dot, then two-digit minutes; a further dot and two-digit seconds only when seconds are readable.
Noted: 10.13
